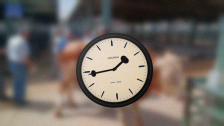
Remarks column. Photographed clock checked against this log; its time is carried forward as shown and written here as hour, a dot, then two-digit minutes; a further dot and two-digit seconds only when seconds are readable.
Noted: 1.44
